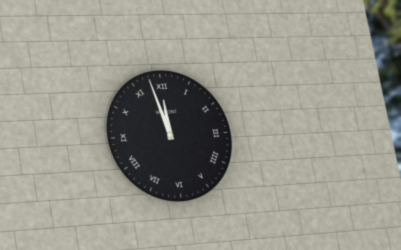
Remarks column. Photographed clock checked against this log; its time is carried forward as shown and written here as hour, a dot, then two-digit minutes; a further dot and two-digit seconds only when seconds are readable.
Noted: 11.58
